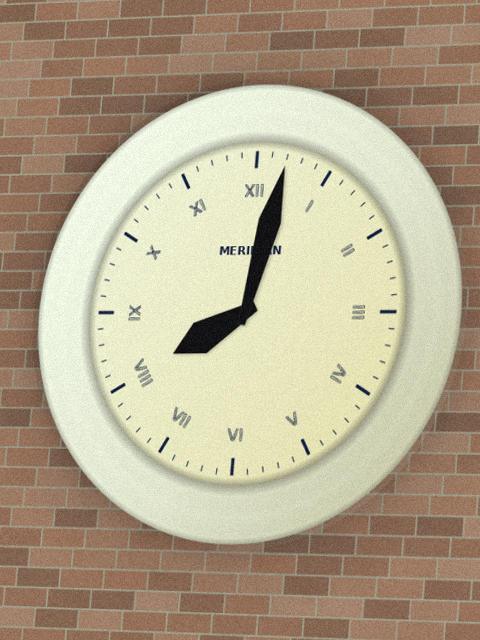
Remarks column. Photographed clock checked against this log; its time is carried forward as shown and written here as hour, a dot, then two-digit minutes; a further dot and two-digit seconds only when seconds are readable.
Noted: 8.02
